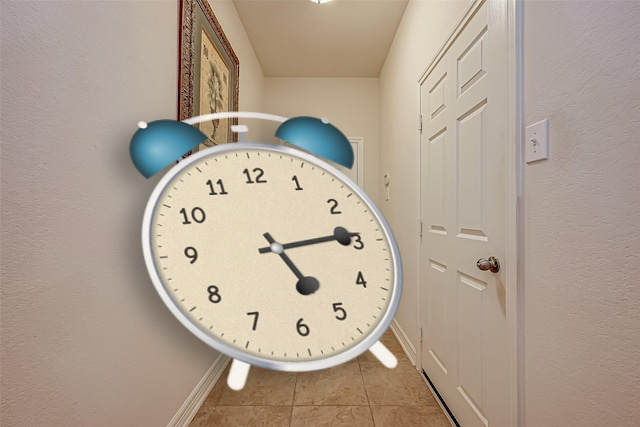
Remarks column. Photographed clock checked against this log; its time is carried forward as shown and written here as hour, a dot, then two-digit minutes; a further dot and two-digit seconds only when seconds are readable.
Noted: 5.14
